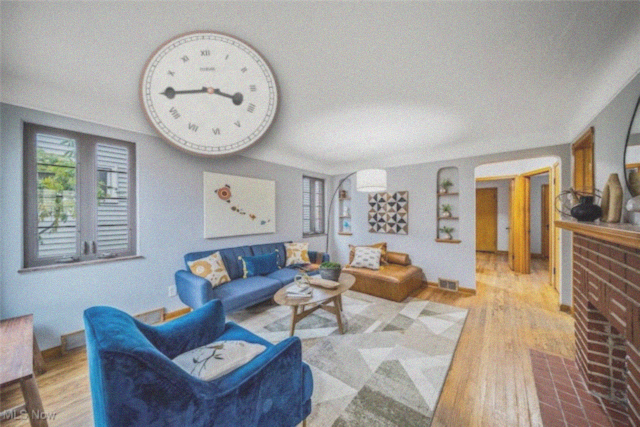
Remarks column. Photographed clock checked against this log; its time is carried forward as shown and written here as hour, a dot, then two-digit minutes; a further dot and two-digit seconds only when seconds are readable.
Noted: 3.45
